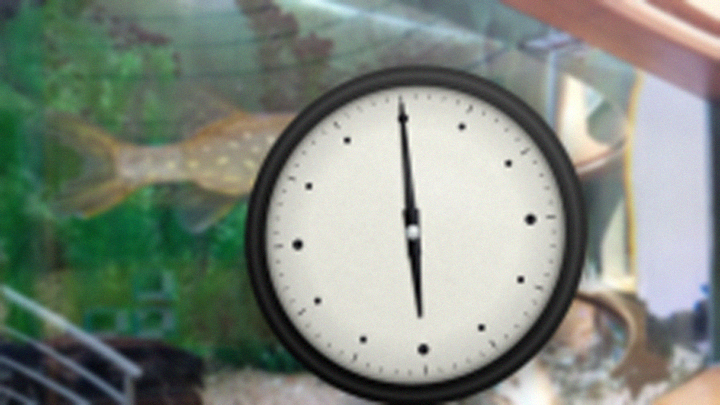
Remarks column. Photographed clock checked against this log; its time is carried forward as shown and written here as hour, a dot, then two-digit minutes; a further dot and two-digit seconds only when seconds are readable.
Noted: 6.00
